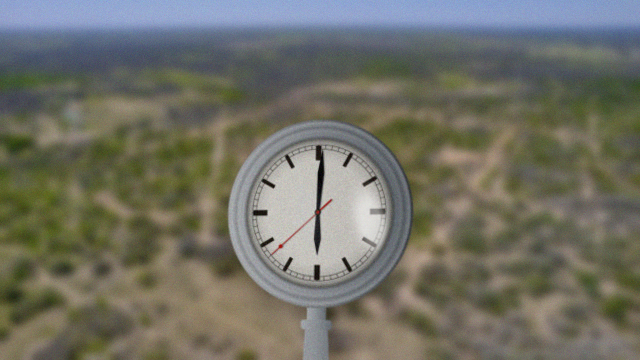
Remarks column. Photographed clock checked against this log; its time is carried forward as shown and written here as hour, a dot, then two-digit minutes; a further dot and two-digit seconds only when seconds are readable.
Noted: 6.00.38
